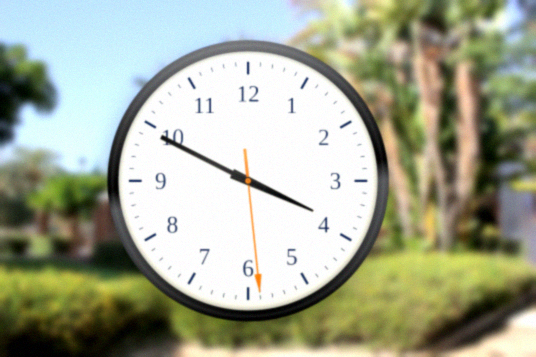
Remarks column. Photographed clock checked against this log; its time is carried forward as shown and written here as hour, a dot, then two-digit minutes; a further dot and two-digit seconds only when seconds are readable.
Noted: 3.49.29
